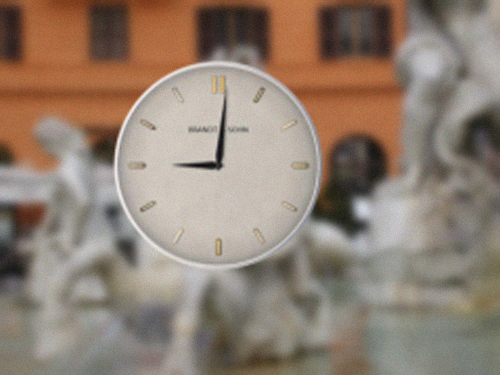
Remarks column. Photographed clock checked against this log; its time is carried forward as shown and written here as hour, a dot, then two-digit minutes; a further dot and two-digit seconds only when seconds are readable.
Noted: 9.01
